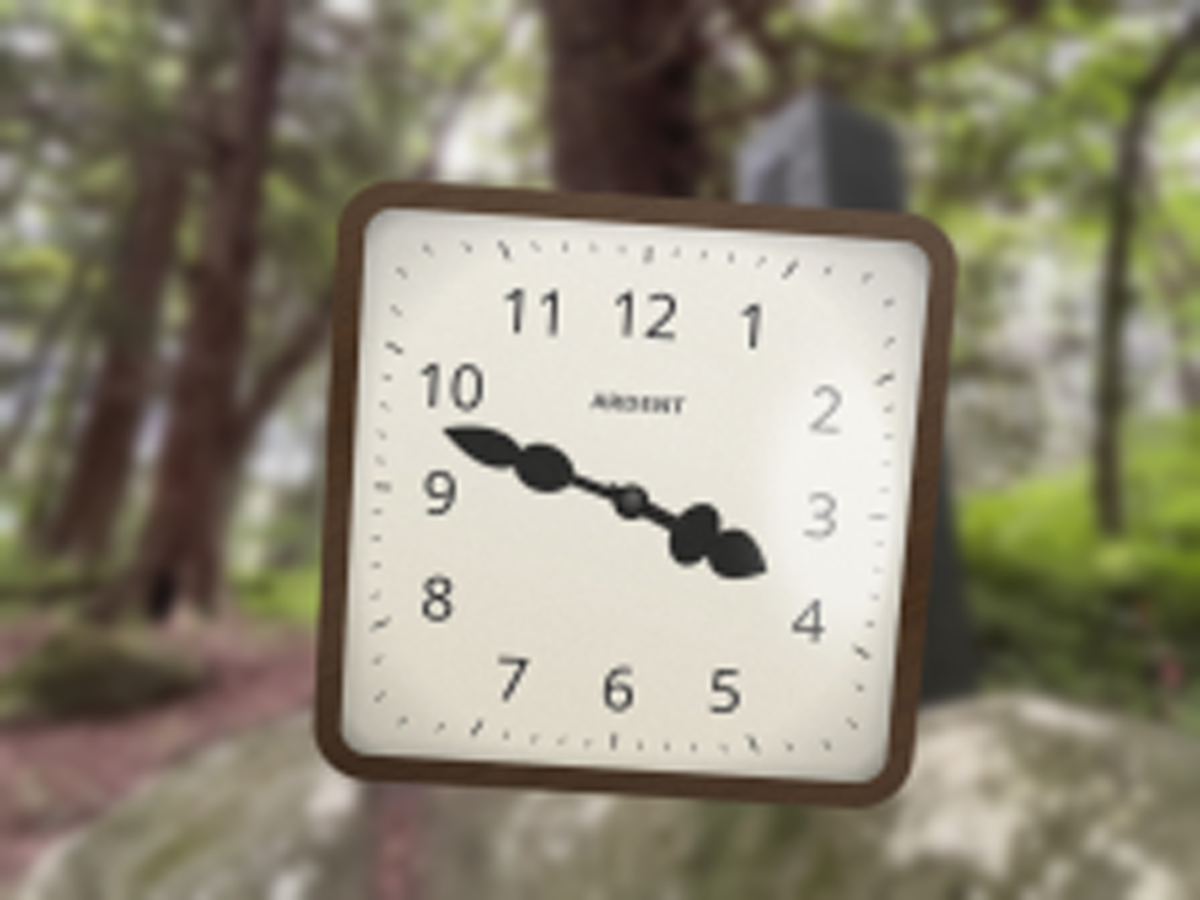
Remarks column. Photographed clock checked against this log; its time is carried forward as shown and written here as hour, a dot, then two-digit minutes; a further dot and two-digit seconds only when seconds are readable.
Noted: 3.48
